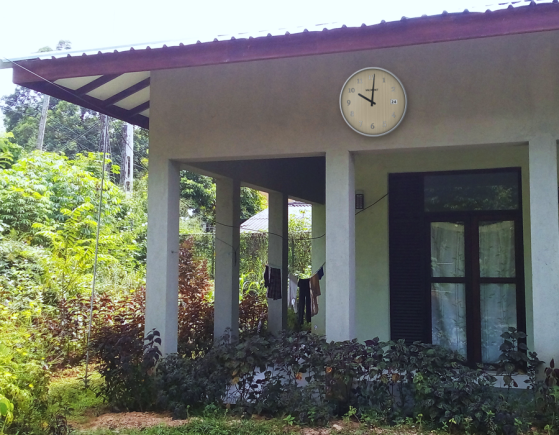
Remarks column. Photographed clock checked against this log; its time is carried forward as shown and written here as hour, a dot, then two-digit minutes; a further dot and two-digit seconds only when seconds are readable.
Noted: 10.01
